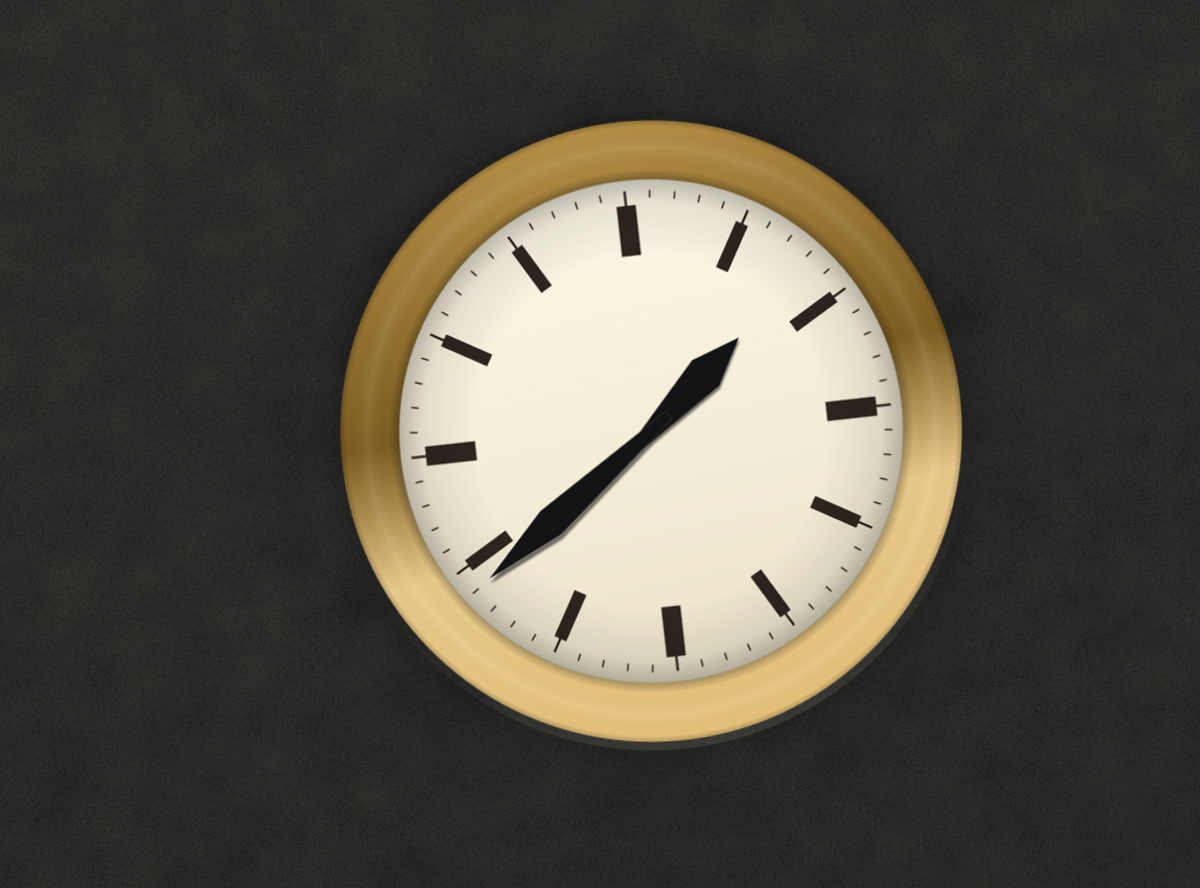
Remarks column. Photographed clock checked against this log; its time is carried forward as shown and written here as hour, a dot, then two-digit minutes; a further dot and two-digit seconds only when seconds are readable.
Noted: 1.39
